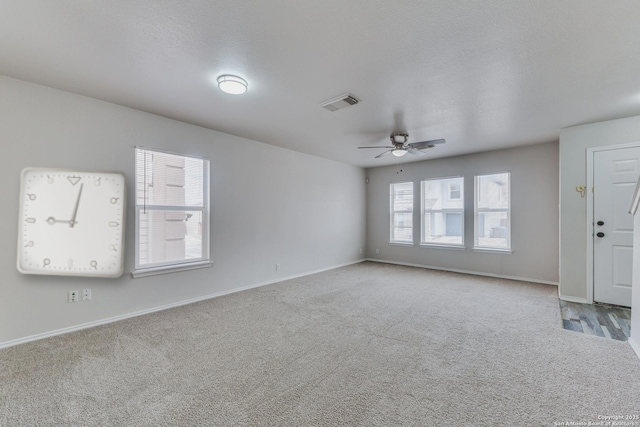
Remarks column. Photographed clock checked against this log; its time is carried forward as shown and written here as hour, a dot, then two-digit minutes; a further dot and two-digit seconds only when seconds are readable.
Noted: 9.02
